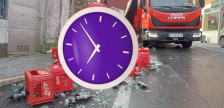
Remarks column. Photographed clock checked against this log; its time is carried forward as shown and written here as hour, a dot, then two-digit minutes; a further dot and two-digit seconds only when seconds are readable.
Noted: 6.53
